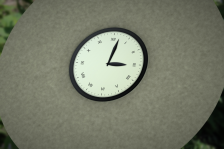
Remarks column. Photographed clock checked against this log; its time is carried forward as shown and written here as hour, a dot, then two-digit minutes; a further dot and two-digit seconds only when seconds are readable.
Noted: 3.02
